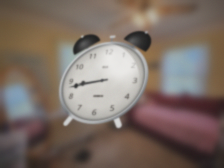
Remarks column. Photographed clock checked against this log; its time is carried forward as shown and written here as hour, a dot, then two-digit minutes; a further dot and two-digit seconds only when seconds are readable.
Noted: 8.43
